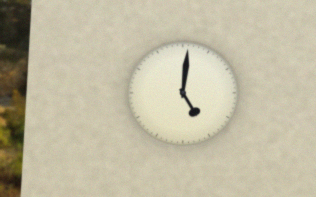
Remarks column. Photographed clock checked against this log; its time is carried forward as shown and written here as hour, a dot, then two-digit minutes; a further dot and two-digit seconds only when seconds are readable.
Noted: 5.01
